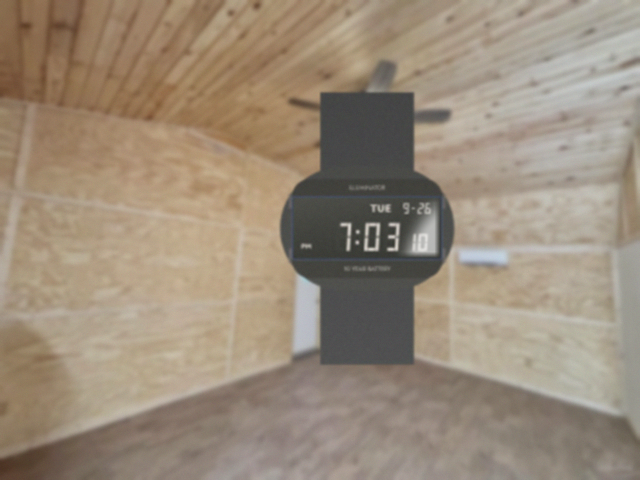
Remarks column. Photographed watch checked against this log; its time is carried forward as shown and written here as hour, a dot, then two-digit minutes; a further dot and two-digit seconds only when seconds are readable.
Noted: 7.03.10
